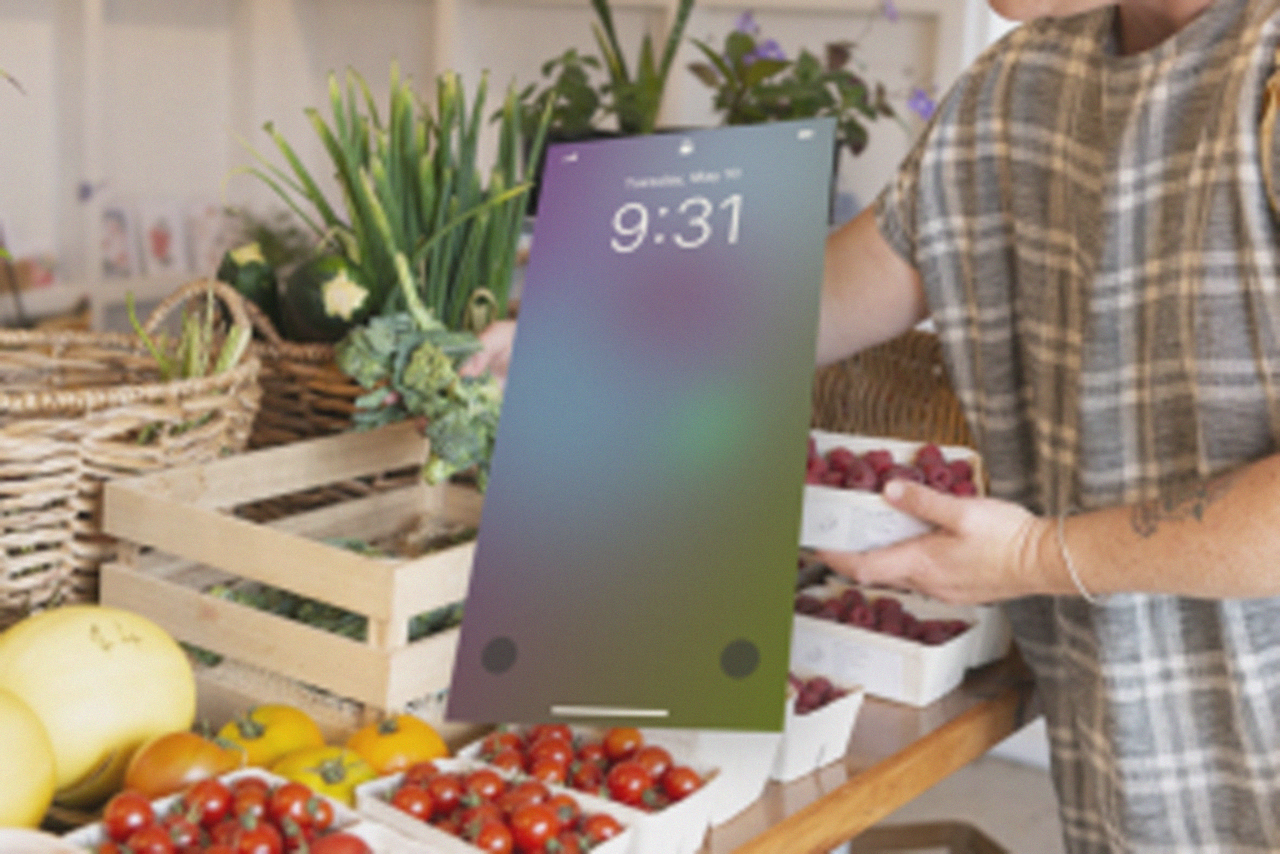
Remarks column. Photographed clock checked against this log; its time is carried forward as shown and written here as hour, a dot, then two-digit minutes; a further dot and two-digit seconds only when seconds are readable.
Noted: 9.31
